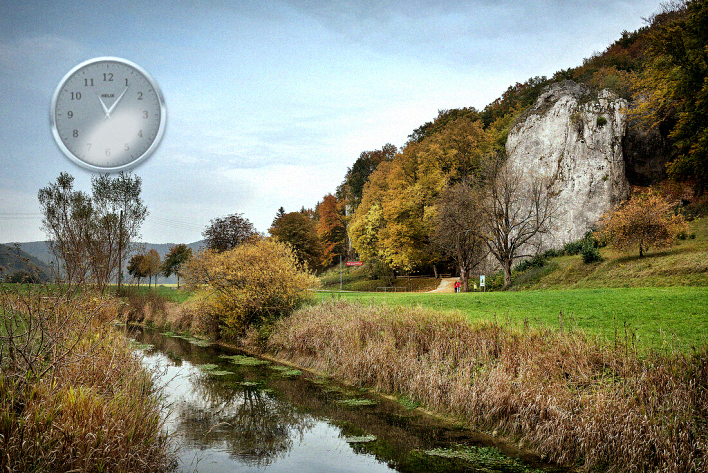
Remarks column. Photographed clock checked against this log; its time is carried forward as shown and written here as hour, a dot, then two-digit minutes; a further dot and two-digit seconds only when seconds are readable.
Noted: 11.06
